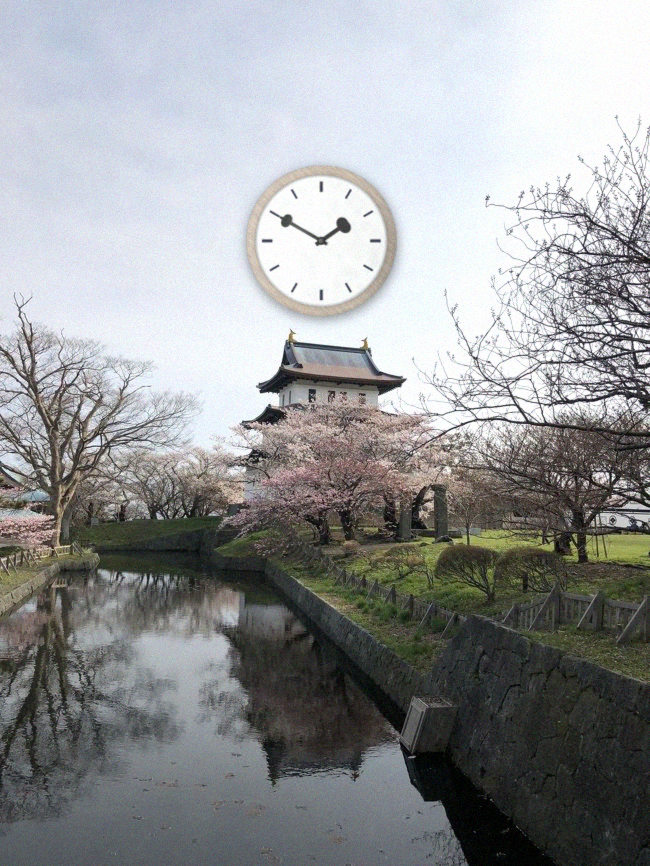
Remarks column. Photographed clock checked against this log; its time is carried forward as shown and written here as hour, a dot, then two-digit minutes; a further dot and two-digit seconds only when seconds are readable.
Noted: 1.50
